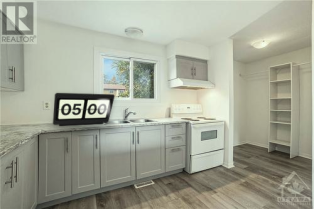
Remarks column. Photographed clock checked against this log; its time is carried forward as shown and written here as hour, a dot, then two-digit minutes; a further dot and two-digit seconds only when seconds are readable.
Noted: 5.00
